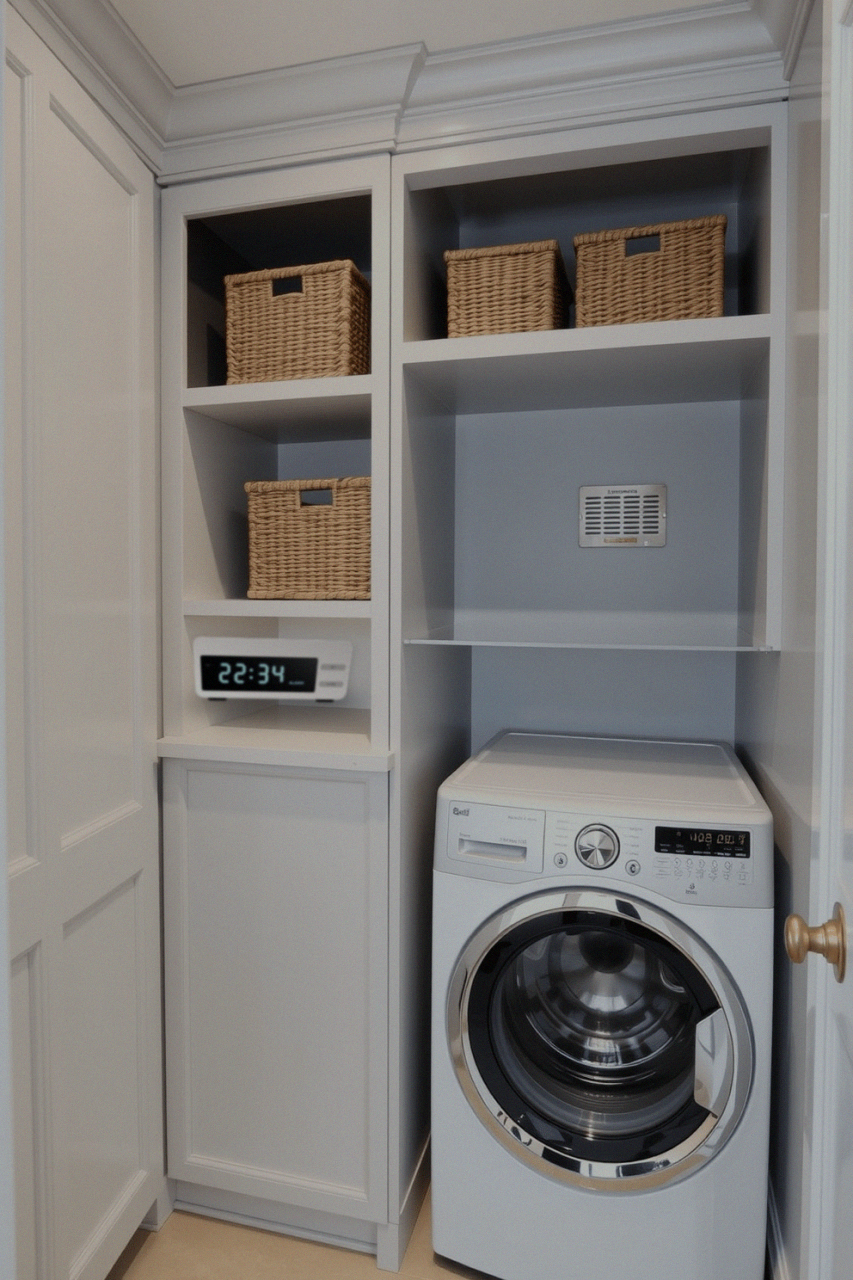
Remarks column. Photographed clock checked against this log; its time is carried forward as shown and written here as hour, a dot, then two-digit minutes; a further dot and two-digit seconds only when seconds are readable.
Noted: 22.34
